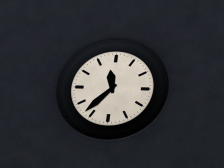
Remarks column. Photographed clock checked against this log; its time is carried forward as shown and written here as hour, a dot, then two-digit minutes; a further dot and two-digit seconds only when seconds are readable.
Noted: 11.37
